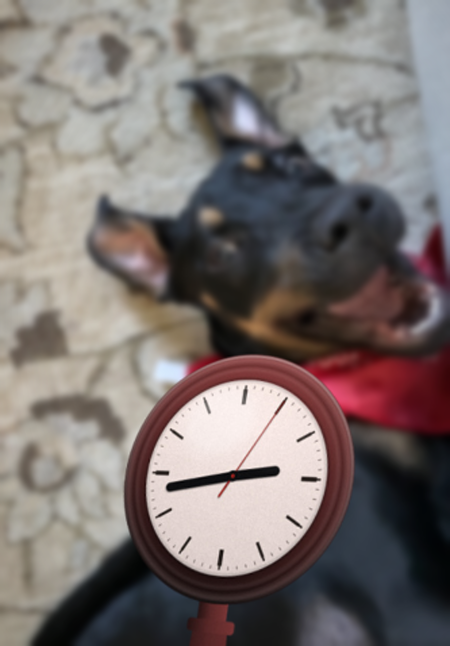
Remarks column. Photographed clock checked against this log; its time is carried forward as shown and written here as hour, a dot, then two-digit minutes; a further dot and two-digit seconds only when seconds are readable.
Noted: 2.43.05
